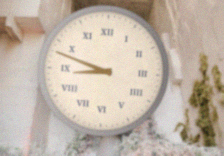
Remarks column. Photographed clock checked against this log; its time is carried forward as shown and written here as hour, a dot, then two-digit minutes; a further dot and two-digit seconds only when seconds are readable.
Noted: 8.48
